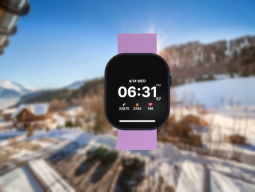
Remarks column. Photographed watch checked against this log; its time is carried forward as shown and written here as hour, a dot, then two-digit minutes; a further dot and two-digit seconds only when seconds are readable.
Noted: 6.31
